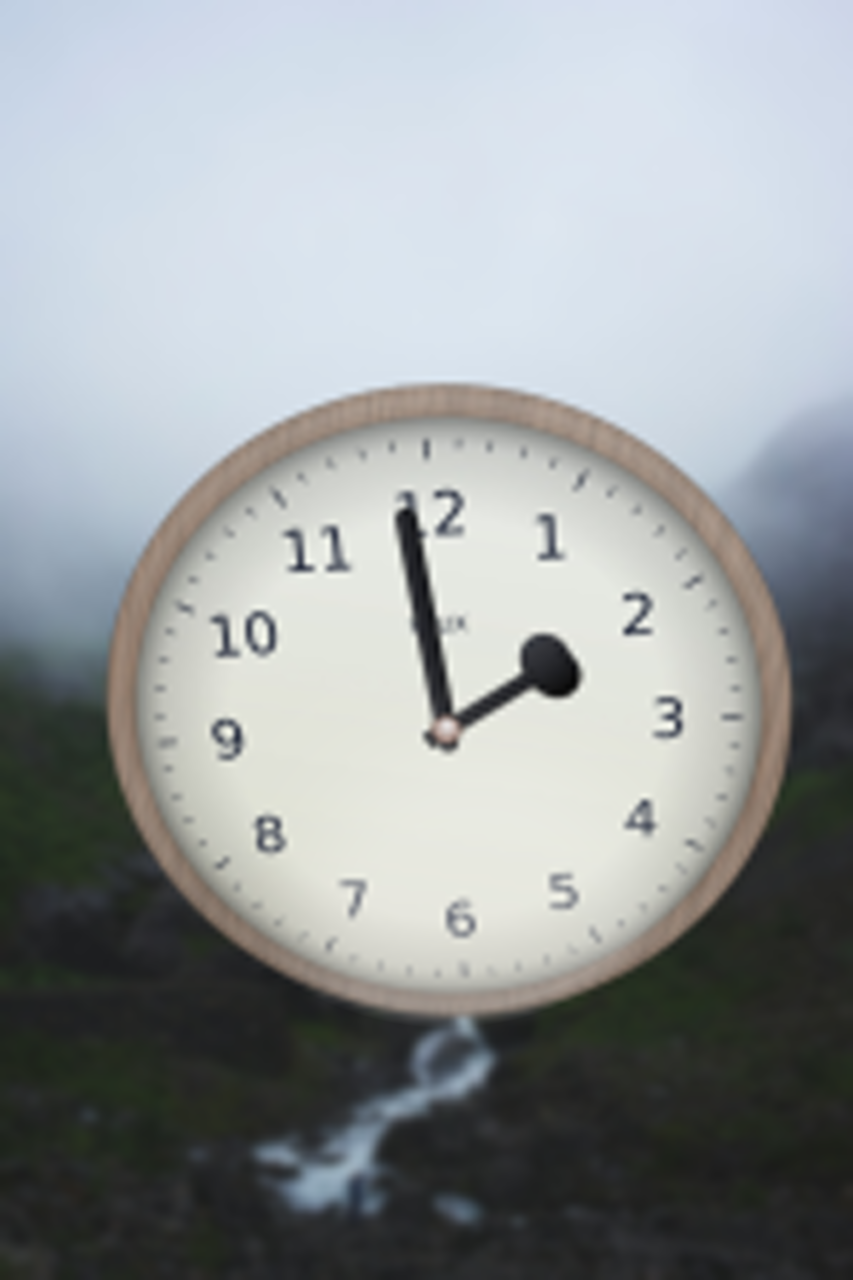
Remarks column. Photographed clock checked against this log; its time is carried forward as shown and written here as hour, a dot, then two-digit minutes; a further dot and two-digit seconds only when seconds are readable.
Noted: 1.59
